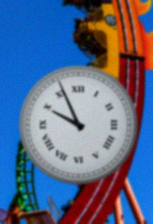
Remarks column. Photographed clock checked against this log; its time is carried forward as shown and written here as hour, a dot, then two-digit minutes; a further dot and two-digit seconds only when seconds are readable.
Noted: 9.56
